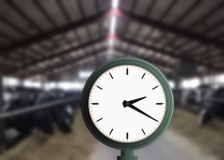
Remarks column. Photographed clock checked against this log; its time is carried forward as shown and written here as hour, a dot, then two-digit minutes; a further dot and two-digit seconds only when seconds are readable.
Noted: 2.20
